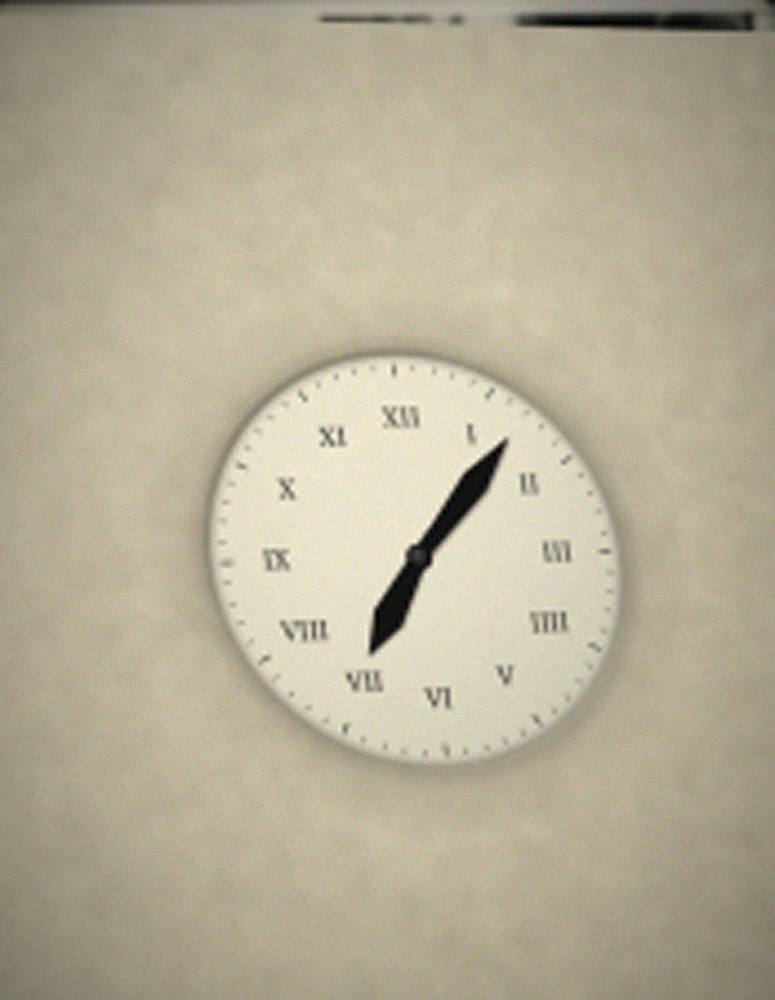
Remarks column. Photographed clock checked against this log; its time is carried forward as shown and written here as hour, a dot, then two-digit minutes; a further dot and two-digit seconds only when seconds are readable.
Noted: 7.07
